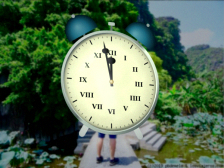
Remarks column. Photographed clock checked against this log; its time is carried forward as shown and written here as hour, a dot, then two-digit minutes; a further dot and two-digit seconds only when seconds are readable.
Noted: 11.58
